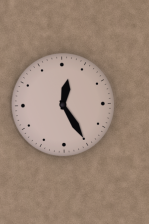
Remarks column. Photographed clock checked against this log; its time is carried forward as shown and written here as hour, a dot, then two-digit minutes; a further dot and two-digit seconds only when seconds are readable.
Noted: 12.25
